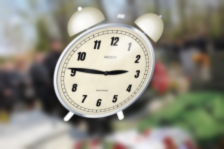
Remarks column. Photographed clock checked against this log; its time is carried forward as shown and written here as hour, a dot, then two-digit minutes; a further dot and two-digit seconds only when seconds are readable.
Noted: 2.46
